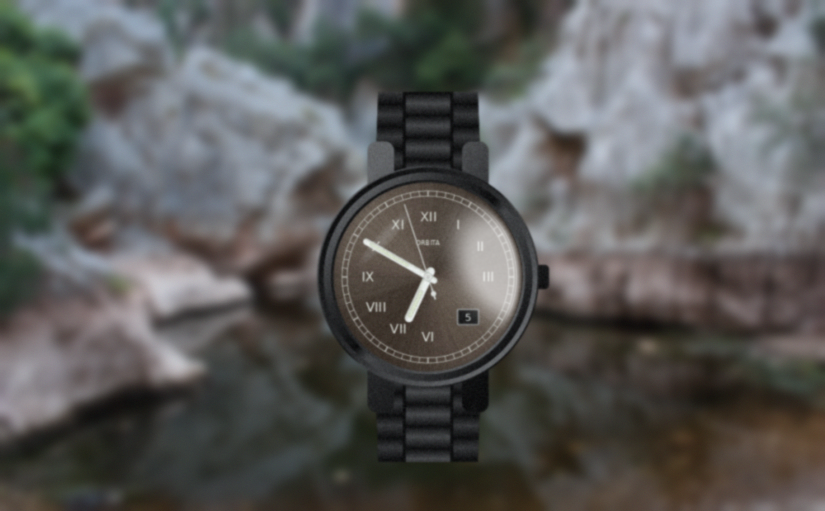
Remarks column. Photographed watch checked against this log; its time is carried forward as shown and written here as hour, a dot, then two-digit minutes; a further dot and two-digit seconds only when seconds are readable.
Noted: 6.49.57
